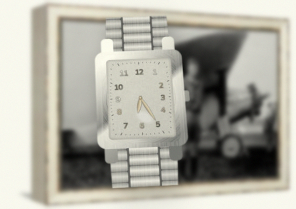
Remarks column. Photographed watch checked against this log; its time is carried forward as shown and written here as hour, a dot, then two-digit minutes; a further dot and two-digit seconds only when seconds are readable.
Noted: 6.25
